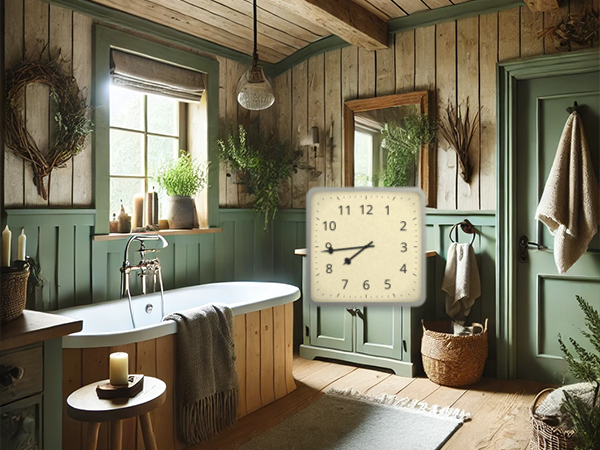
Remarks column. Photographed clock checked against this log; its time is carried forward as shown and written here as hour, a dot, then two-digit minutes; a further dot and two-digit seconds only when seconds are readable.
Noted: 7.44
